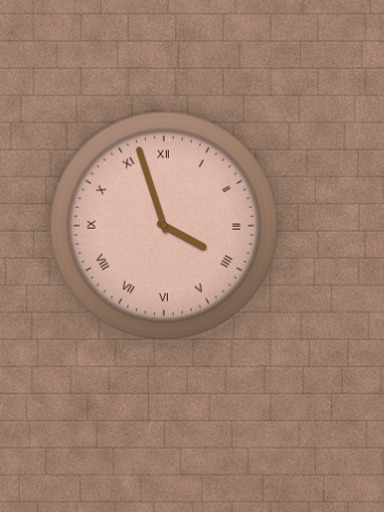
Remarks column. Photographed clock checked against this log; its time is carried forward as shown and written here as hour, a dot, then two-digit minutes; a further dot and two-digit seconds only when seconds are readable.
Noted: 3.57
